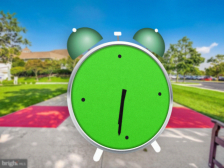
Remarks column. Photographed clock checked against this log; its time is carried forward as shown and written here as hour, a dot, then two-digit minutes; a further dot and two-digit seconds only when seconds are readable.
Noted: 6.32
